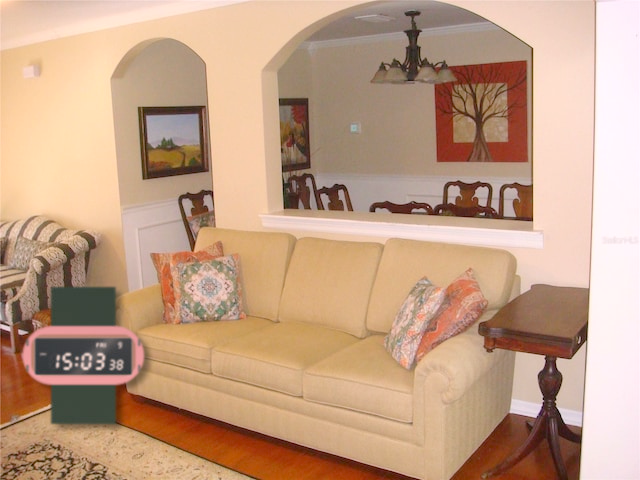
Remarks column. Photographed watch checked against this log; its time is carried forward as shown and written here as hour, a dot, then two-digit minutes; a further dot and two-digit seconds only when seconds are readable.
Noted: 15.03.38
